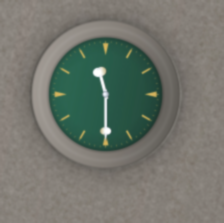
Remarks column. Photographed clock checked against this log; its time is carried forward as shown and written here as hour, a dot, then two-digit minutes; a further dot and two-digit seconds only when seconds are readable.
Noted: 11.30
